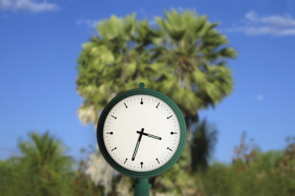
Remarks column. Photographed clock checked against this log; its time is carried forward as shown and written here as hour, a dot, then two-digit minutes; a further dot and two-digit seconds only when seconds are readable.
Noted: 3.33
